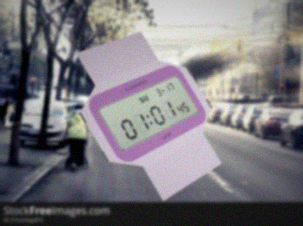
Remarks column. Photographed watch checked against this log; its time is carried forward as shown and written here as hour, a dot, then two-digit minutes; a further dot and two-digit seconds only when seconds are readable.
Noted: 1.01
